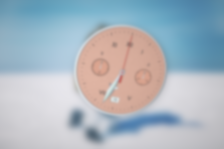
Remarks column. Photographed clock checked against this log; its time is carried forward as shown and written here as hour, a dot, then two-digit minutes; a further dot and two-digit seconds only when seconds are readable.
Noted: 6.33
